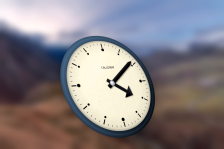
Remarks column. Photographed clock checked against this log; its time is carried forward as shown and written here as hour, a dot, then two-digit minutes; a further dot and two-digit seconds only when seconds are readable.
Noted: 4.09
